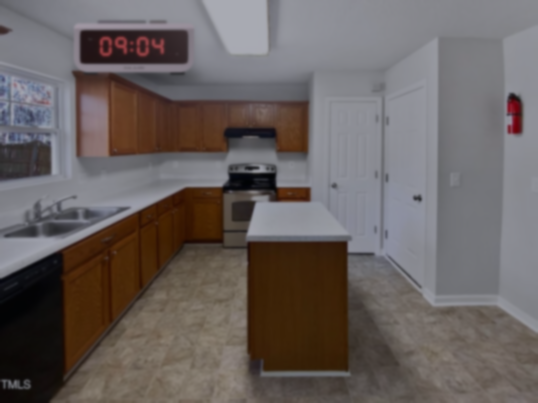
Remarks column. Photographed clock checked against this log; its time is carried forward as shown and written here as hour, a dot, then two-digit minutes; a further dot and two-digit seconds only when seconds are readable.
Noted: 9.04
